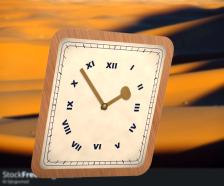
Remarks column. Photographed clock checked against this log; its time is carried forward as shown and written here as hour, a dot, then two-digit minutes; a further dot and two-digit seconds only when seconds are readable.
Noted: 1.53
